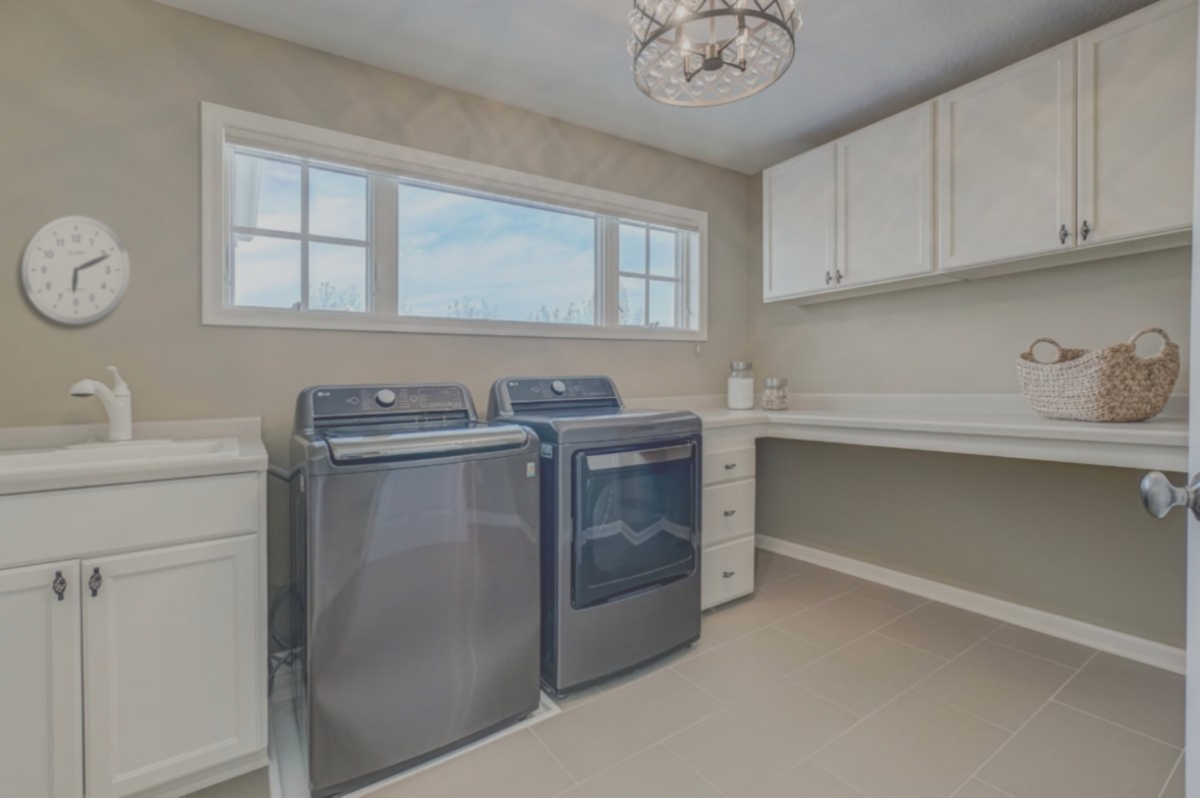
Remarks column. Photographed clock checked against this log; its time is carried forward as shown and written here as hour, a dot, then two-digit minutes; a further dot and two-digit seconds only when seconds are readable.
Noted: 6.11
